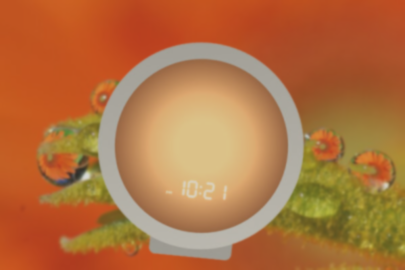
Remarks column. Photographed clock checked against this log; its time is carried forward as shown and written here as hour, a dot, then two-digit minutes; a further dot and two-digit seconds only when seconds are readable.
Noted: 10.21
